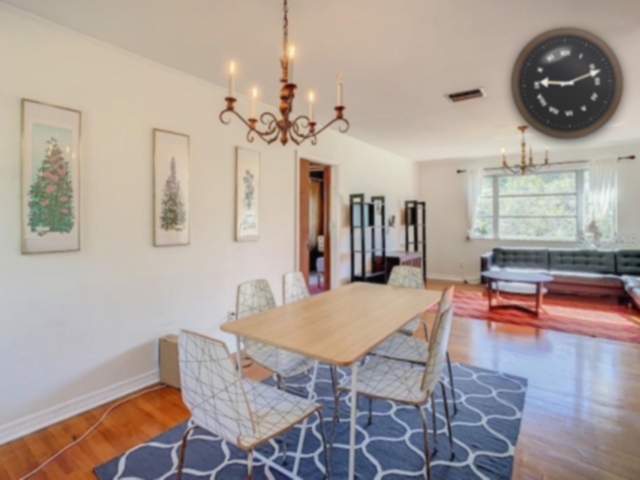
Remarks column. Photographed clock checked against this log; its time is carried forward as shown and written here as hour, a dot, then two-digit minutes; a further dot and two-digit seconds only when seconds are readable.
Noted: 9.12
